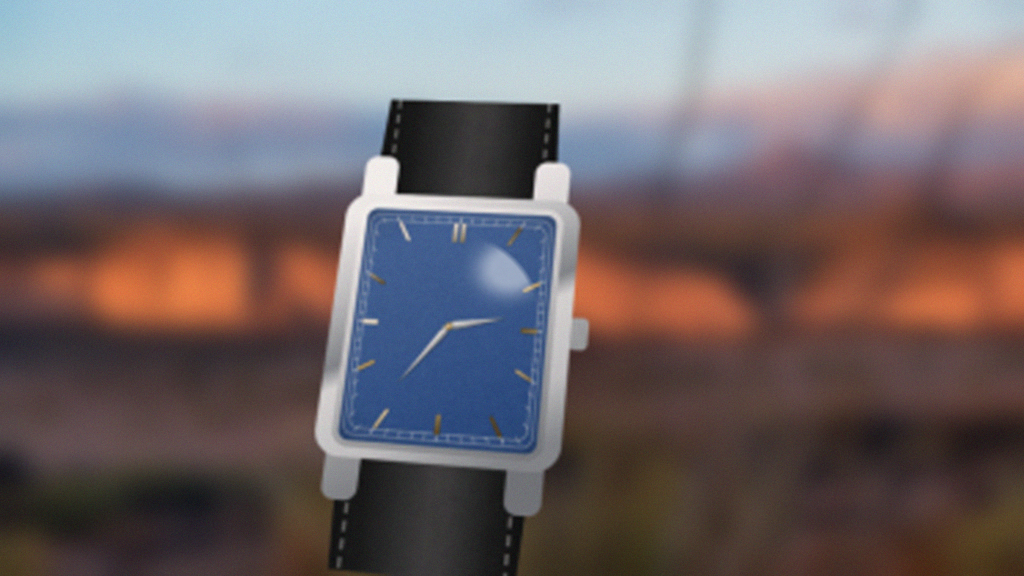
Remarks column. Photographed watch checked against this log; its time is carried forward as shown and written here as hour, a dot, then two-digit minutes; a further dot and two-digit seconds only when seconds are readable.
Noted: 2.36
